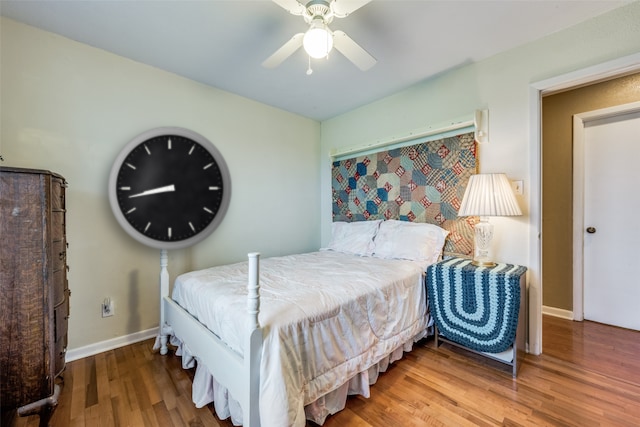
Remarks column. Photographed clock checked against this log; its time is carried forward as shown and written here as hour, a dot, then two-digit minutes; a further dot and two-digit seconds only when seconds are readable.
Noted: 8.43
